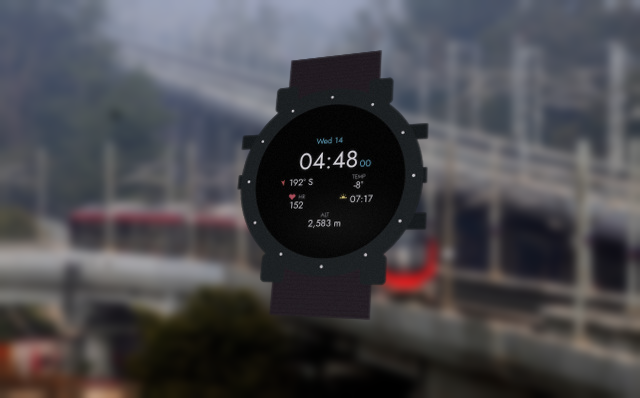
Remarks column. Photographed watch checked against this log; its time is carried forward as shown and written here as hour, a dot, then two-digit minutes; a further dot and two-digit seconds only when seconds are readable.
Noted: 4.48.00
